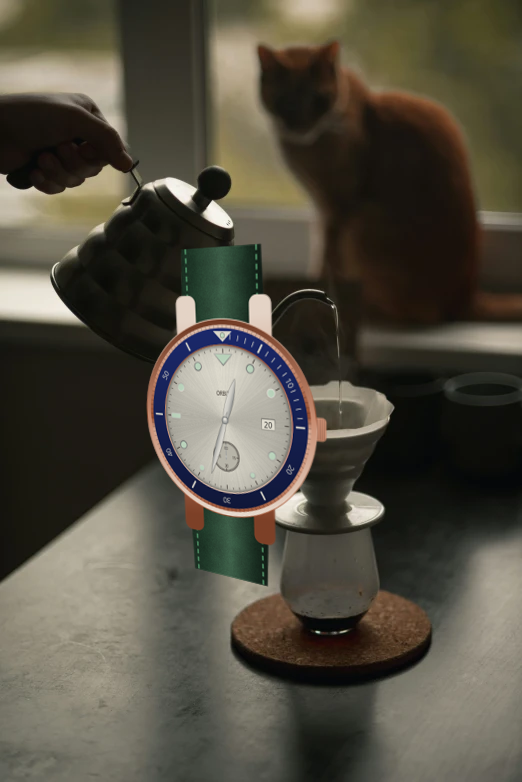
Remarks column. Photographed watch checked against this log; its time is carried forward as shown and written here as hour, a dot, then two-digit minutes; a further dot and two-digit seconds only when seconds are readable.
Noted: 12.33
